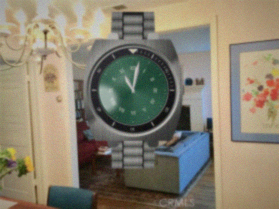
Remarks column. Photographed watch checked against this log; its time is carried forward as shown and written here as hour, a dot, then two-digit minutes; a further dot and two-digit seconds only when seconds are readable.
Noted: 11.02
